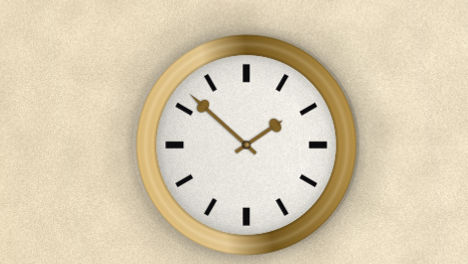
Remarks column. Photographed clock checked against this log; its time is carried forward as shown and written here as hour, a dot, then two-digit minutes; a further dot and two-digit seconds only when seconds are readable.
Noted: 1.52
